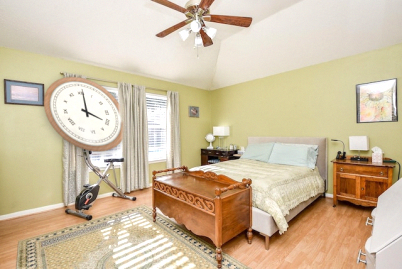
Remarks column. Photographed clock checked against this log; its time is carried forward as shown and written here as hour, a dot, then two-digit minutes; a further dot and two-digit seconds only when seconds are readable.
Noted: 4.01
